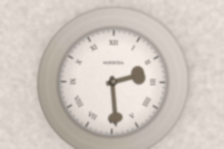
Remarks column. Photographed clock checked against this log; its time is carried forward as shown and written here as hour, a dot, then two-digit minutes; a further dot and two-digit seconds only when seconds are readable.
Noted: 2.29
